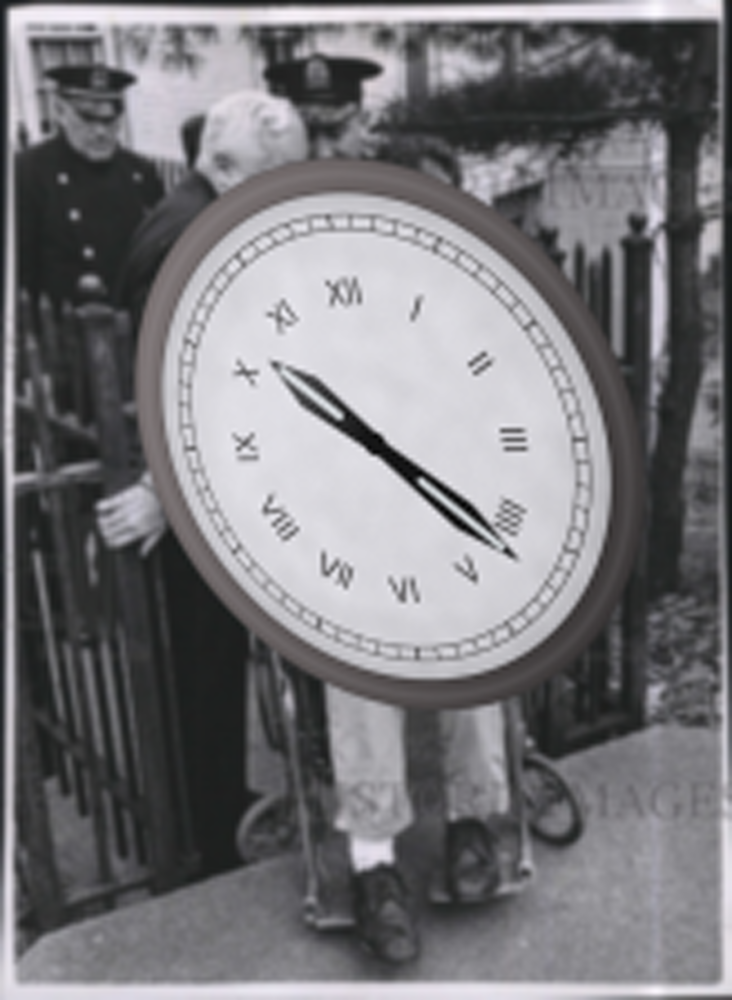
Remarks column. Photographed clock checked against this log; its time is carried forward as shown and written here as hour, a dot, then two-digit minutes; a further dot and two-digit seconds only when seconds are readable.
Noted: 10.22
